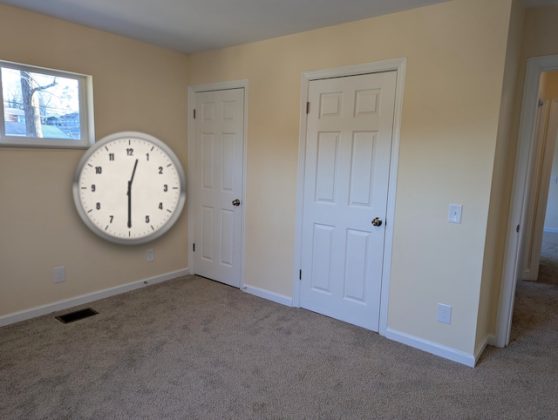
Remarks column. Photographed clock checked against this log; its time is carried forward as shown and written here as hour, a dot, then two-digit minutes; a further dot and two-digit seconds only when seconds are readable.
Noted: 12.30
